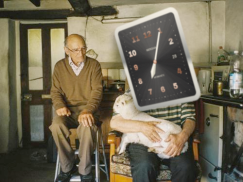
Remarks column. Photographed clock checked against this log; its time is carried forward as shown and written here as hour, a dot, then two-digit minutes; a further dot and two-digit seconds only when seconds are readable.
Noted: 7.05
